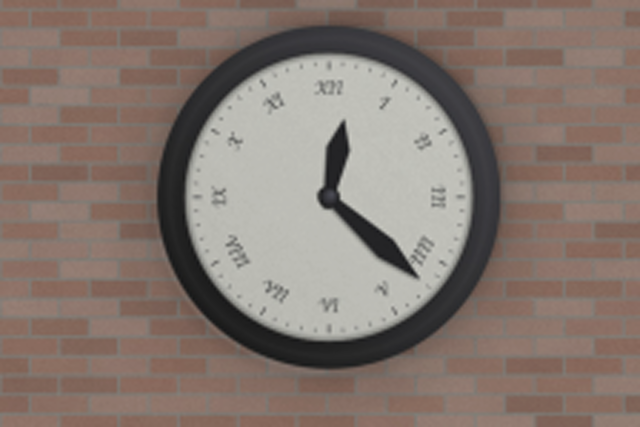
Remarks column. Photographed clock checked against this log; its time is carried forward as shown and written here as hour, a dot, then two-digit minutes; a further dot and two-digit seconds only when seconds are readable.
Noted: 12.22
